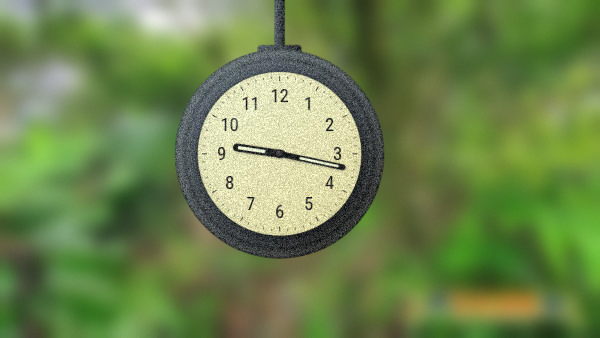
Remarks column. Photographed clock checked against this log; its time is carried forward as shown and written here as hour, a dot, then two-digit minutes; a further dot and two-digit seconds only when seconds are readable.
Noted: 9.17
